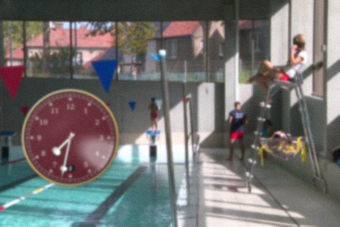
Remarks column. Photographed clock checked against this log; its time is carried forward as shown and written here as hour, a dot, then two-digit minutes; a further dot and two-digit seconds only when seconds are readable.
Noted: 7.32
